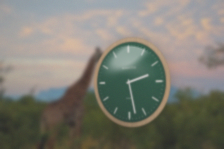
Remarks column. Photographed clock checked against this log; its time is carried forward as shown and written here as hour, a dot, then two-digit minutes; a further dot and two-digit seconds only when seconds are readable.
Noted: 2.28
